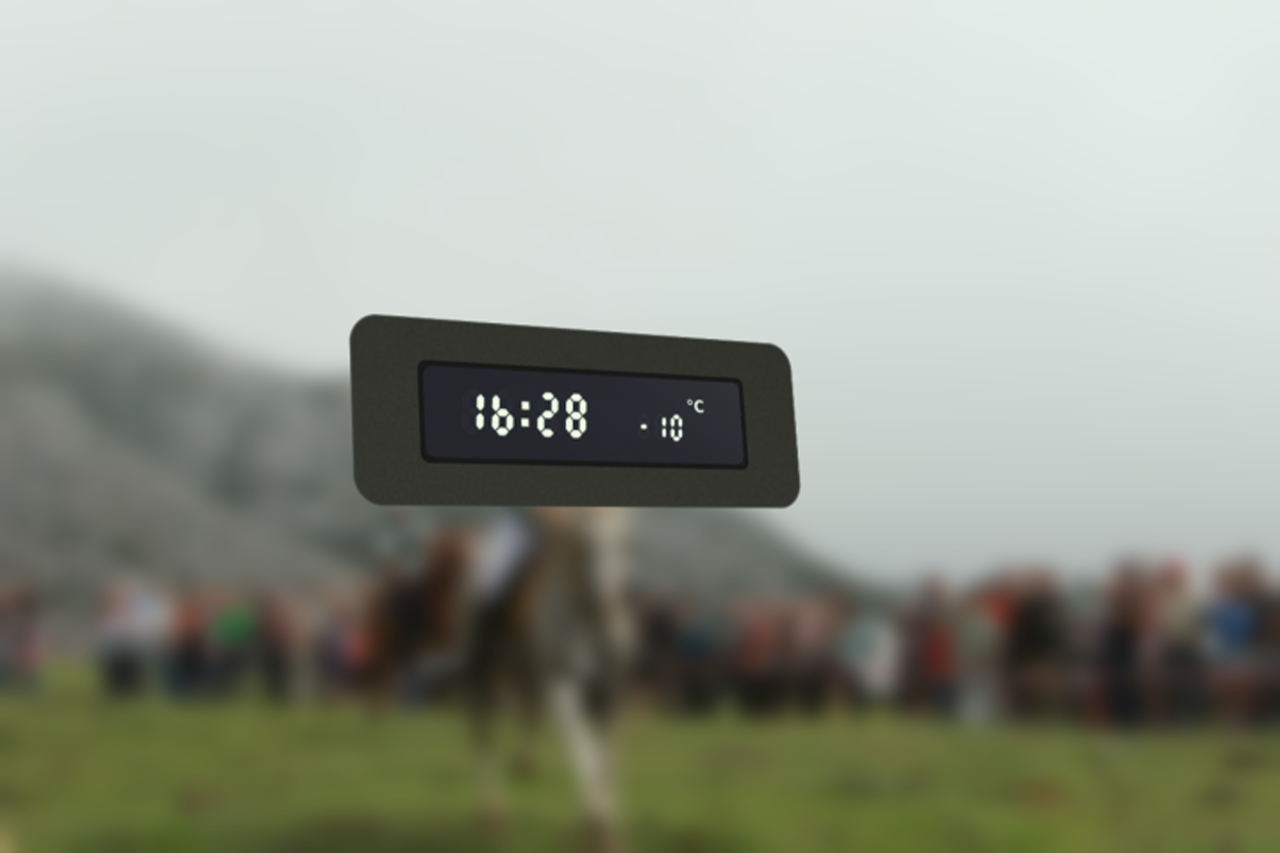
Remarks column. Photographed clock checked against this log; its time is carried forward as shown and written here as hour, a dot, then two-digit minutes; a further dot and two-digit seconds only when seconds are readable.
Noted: 16.28
